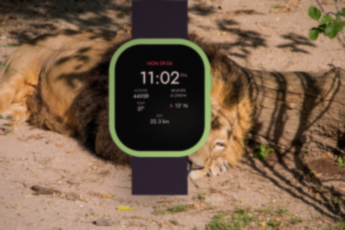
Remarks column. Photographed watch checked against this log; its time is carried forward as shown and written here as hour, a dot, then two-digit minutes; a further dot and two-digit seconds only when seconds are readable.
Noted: 11.02
